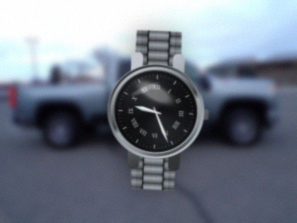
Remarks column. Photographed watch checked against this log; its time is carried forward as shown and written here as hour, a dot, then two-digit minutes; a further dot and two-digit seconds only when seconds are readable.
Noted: 9.26
